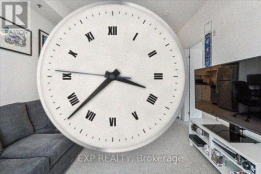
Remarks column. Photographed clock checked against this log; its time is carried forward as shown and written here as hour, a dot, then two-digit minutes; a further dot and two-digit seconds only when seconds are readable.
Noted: 3.37.46
